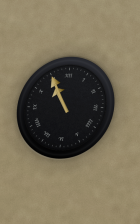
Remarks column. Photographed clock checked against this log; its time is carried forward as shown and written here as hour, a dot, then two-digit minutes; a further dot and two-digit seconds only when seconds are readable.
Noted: 10.55
